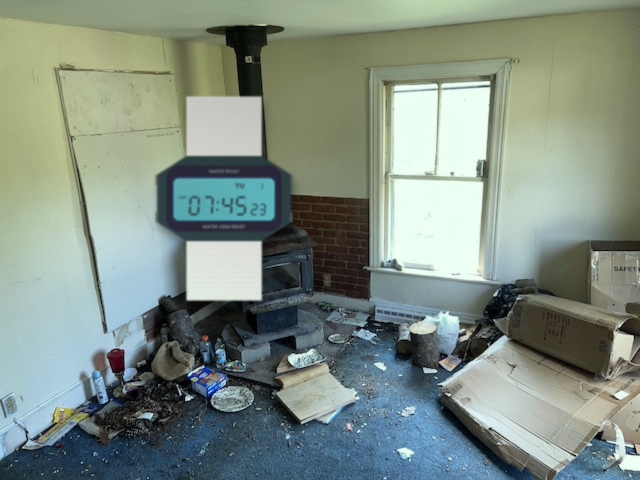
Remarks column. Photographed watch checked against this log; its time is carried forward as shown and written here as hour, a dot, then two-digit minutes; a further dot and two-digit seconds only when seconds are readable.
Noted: 7.45.23
